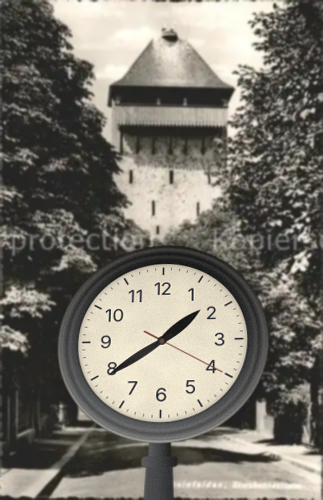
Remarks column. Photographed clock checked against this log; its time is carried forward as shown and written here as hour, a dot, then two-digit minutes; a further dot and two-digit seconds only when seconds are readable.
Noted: 1.39.20
